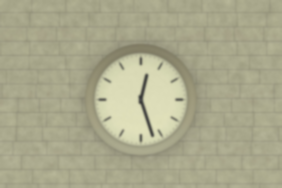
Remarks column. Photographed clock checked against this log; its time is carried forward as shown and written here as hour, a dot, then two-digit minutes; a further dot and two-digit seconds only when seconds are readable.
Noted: 12.27
